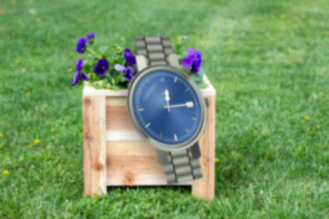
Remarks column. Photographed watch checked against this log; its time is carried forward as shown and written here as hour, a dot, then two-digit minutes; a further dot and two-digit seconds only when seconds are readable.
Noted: 12.15
